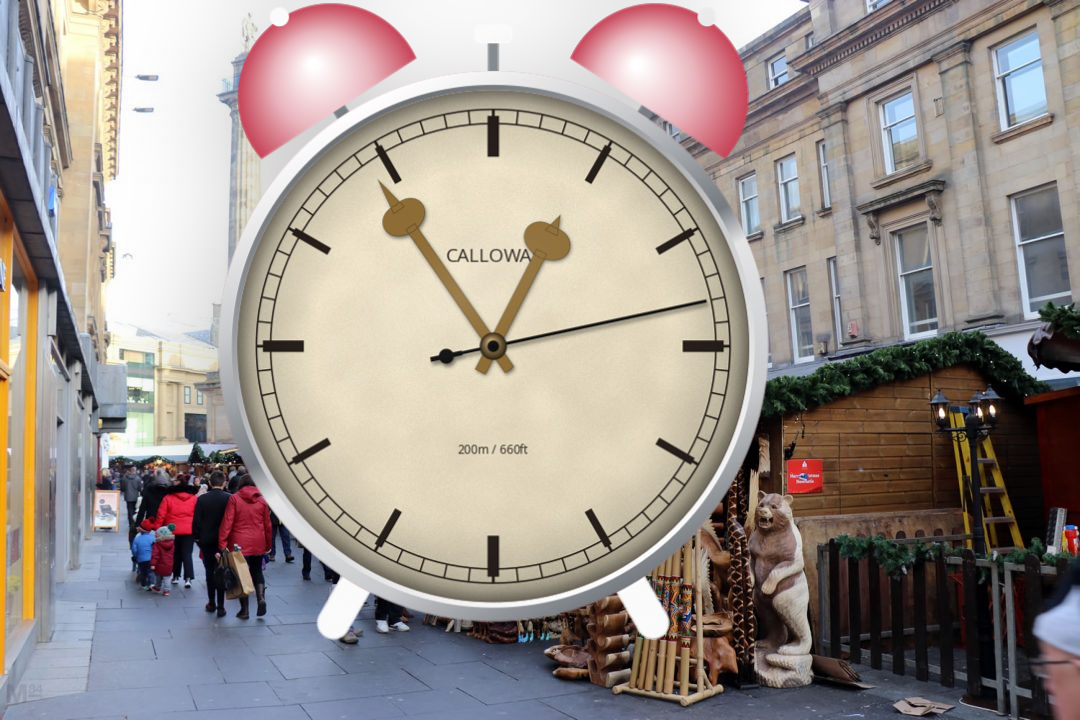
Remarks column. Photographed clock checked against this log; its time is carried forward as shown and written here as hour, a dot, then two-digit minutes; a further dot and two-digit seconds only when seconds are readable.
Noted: 12.54.13
